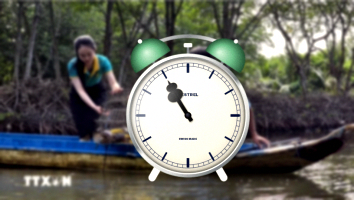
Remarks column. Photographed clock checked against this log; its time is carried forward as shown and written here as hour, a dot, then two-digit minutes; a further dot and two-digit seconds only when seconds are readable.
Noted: 10.55
